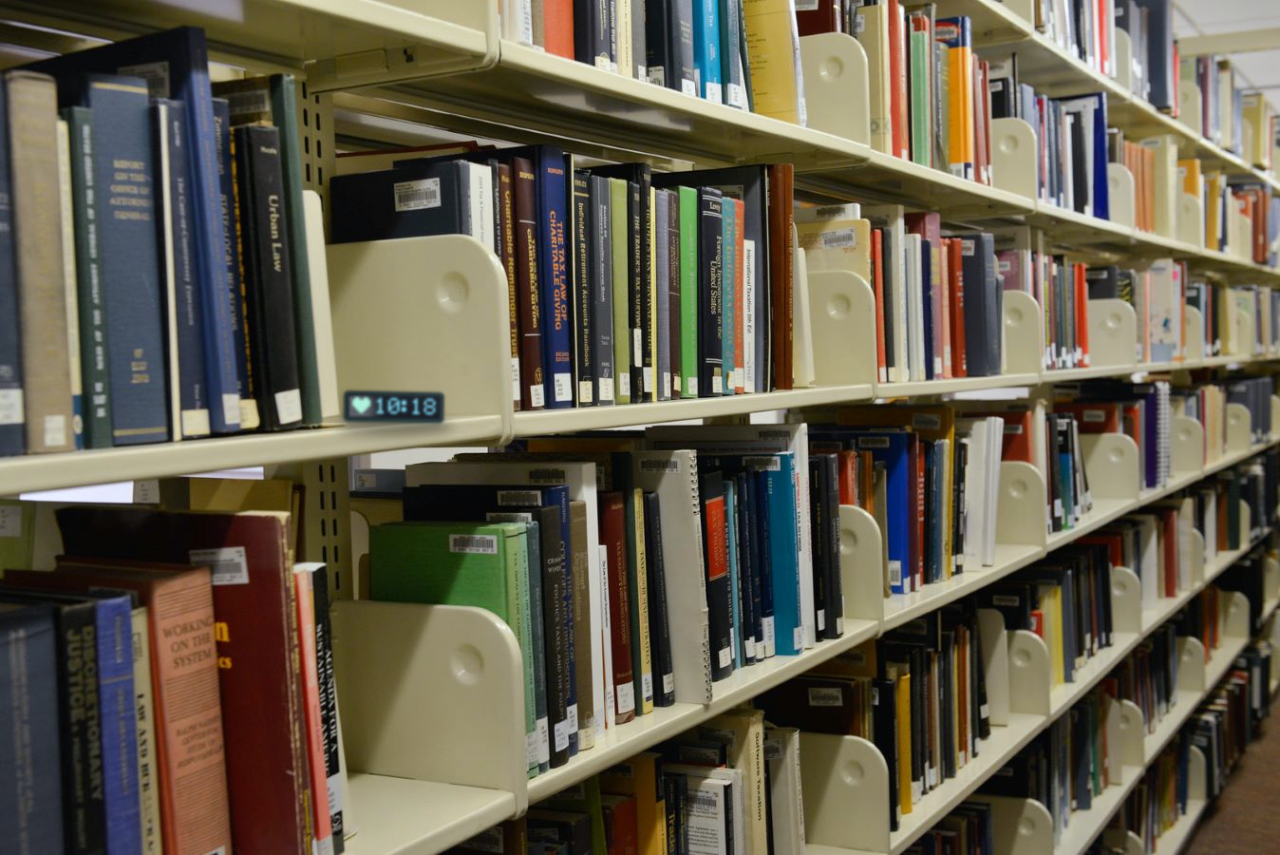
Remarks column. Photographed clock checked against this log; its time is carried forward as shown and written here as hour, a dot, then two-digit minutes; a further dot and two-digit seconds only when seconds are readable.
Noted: 10.18
